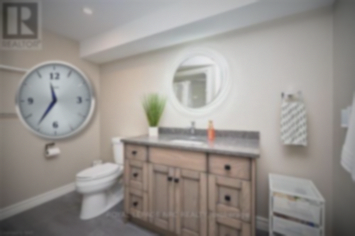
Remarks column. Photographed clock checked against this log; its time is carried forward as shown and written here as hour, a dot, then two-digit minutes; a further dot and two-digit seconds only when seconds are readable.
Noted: 11.36
